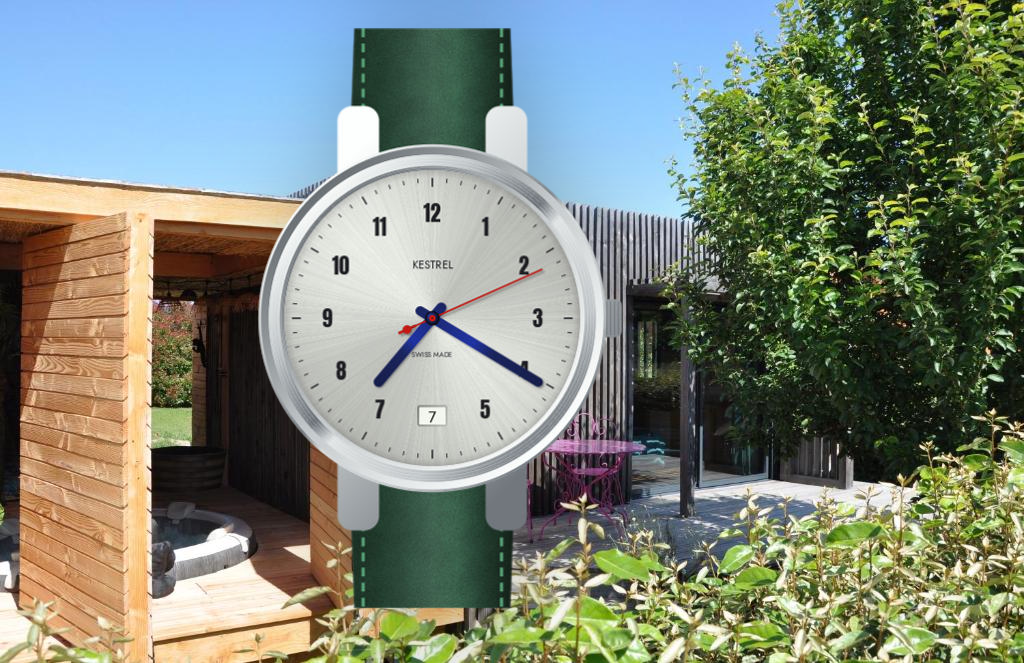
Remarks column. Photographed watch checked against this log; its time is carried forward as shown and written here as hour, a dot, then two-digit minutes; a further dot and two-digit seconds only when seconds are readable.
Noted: 7.20.11
